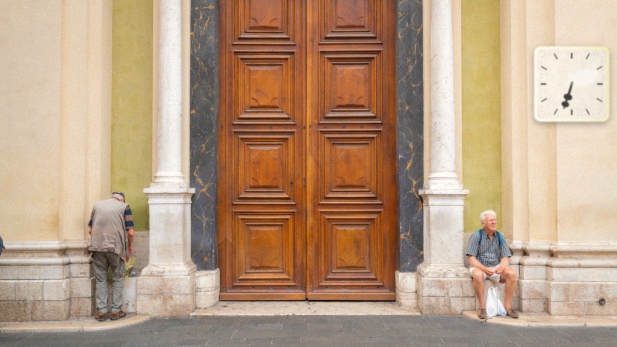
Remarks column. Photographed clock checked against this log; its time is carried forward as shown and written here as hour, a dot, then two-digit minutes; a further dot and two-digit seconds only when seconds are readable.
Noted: 6.33
